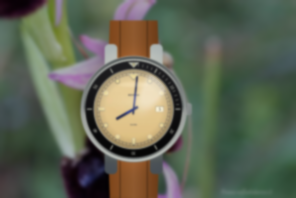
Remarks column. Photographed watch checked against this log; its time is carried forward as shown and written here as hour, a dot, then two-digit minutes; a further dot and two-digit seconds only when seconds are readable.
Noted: 8.01
